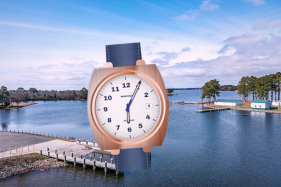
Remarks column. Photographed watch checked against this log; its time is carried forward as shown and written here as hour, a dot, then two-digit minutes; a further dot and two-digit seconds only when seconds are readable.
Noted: 6.05
